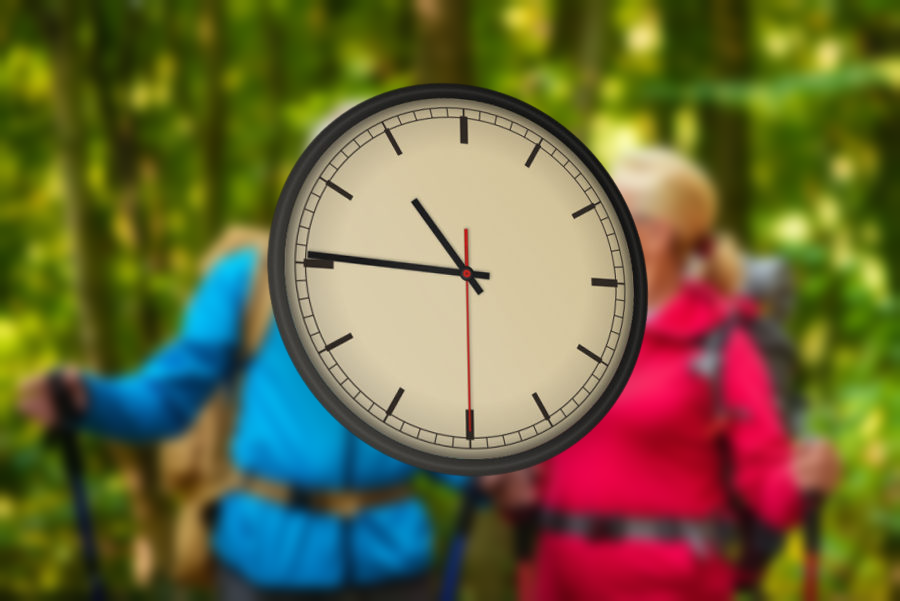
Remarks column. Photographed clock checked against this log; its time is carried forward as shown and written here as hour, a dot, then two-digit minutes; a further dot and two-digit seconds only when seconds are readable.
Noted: 10.45.30
